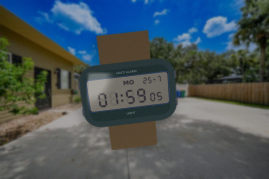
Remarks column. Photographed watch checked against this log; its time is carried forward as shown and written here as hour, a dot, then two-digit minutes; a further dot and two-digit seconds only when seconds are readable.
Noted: 1.59.05
